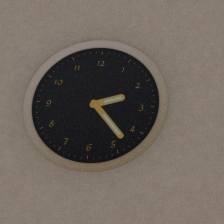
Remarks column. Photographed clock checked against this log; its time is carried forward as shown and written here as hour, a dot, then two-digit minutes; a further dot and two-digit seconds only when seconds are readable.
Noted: 2.23
